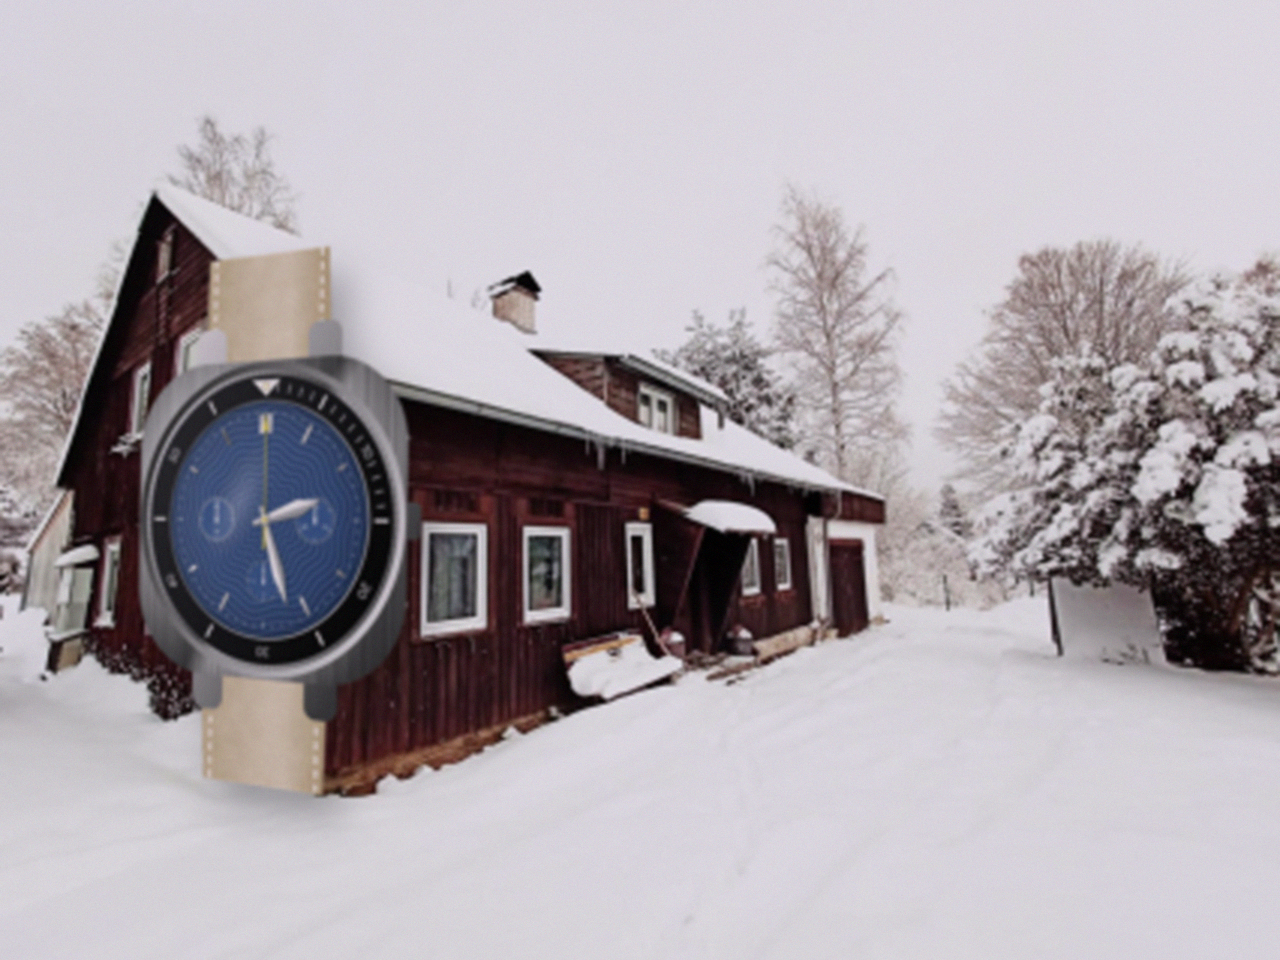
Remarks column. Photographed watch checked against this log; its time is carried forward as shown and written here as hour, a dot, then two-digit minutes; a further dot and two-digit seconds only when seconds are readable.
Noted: 2.27
